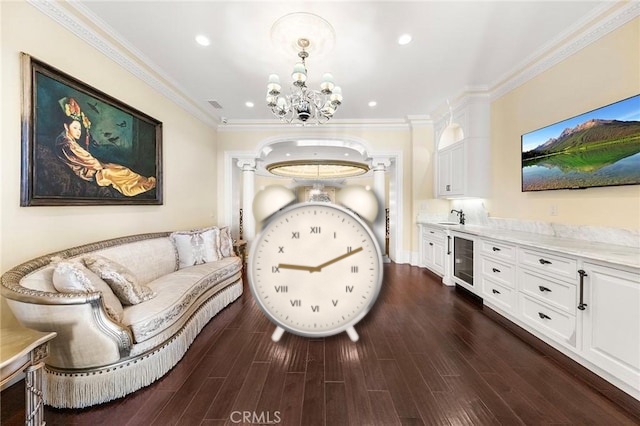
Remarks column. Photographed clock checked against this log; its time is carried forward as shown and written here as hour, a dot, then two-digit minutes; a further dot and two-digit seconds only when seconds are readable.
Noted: 9.11
